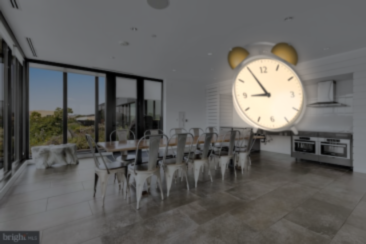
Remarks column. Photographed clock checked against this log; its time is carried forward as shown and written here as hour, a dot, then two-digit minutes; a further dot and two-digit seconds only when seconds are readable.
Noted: 8.55
